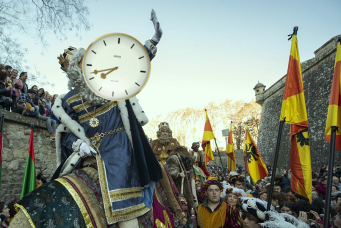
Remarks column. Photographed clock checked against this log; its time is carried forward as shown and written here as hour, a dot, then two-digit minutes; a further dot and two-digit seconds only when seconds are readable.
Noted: 7.42
